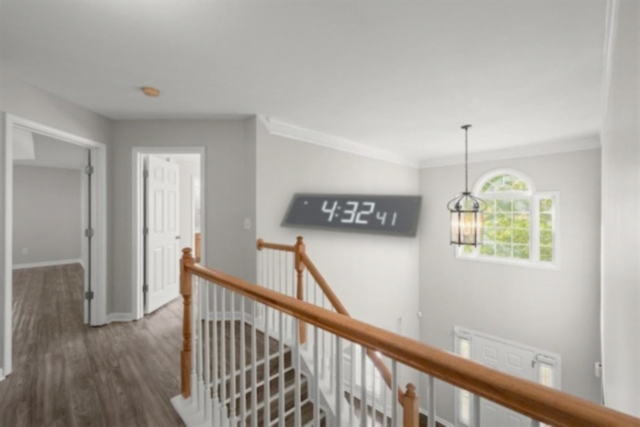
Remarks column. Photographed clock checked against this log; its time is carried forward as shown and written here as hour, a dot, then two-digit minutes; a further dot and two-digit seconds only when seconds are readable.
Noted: 4.32.41
